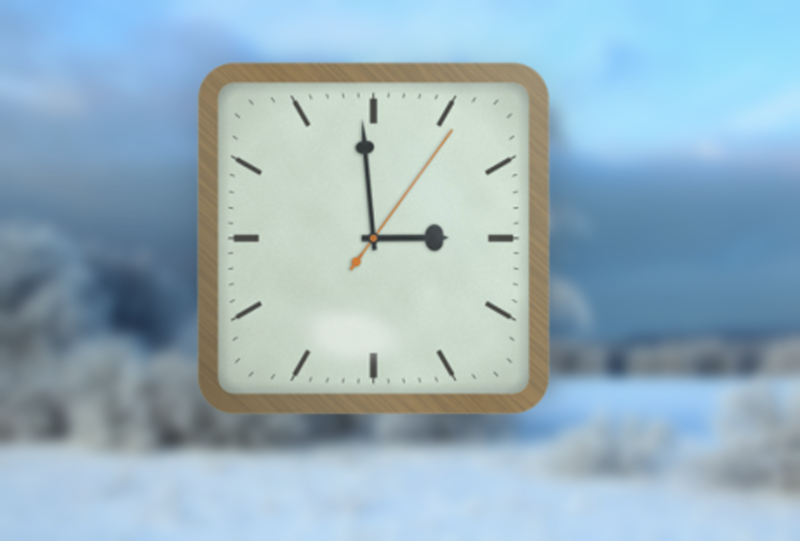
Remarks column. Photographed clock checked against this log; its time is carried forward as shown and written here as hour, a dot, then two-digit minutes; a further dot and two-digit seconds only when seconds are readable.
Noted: 2.59.06
